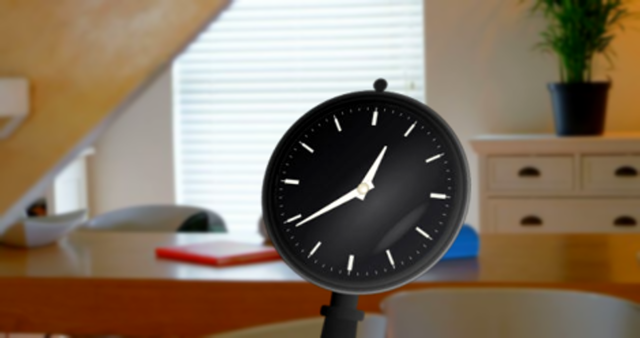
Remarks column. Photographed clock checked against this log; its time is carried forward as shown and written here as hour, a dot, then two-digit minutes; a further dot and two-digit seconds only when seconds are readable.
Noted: 12.39
